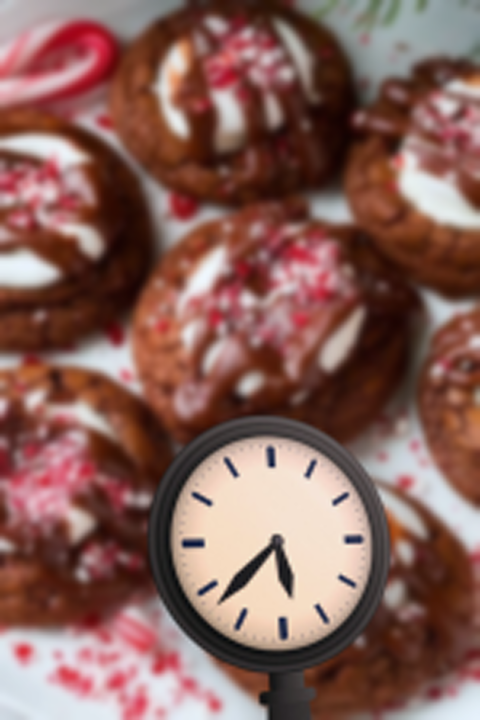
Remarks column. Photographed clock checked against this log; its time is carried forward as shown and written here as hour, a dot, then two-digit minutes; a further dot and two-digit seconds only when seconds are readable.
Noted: 5.38
